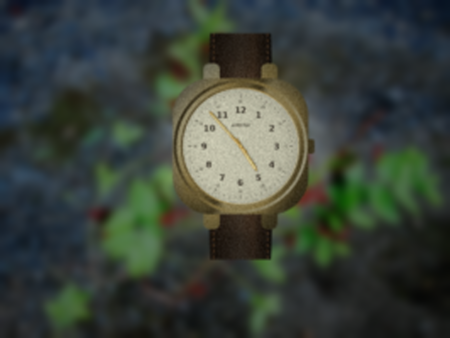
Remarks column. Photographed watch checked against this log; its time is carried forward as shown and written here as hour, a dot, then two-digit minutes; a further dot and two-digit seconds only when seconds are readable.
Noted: 4.53
